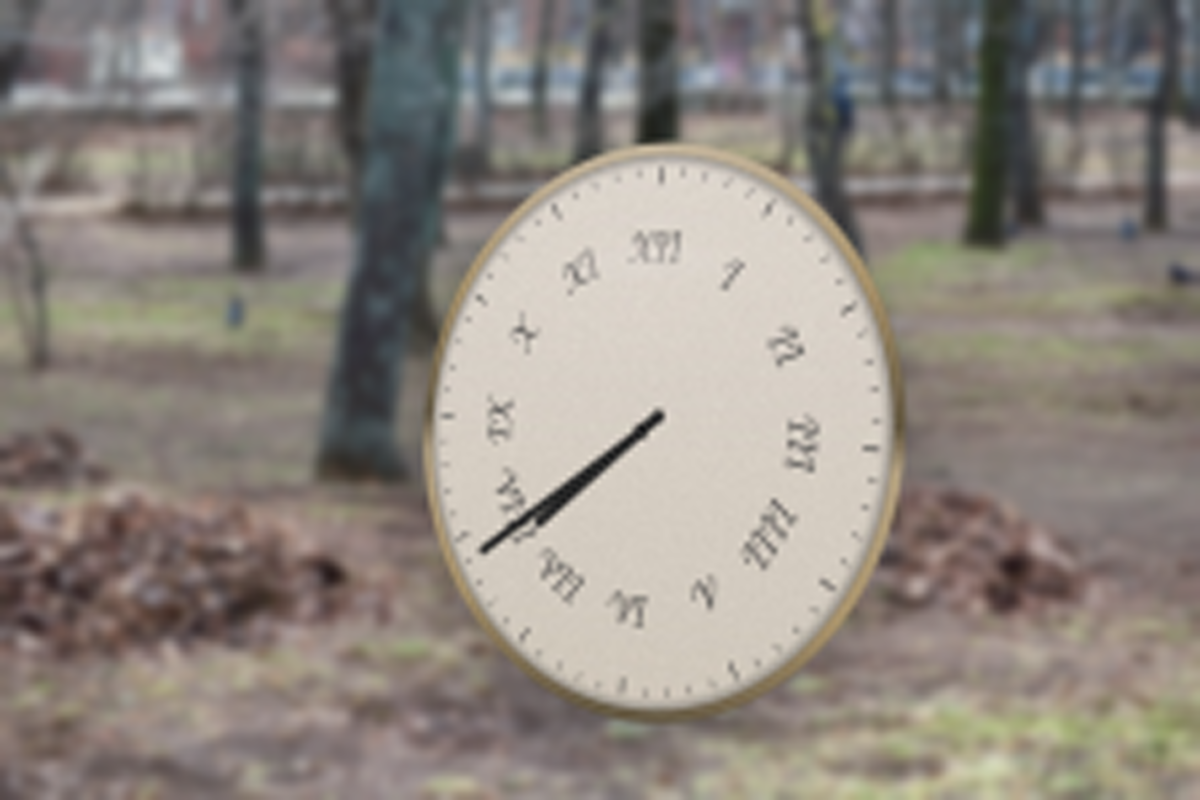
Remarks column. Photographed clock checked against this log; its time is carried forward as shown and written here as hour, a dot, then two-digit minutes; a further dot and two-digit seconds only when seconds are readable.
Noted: 7.39
